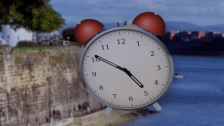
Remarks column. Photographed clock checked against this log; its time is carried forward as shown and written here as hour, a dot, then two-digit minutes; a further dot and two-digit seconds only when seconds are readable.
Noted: 4.51
